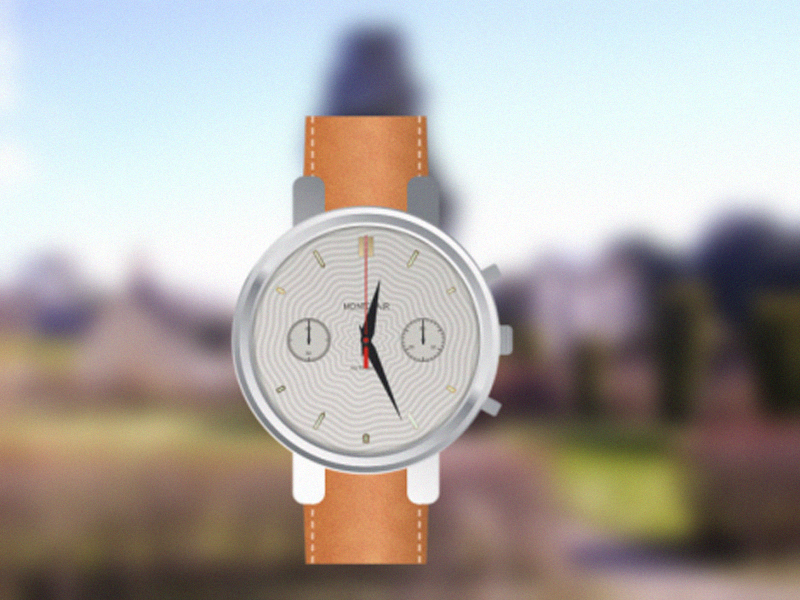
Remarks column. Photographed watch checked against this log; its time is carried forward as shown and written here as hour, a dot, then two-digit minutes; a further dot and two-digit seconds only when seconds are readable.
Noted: 12.26
